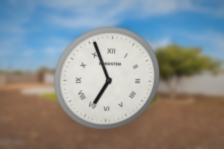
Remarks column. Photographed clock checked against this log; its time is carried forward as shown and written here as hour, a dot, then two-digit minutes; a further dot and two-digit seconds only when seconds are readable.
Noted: 6.56
